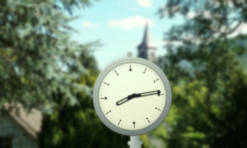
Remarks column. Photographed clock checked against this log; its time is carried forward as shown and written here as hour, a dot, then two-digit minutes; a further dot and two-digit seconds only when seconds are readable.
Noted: 8.14
